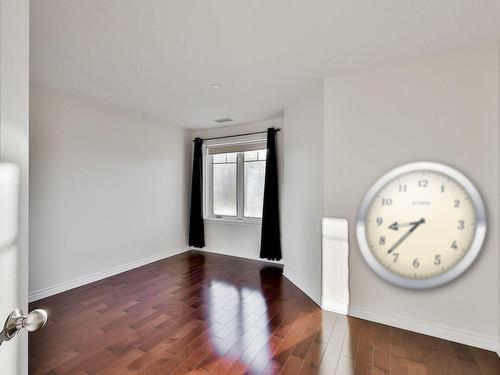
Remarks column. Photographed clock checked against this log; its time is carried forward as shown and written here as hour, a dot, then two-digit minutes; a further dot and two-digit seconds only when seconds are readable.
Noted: 8.37
